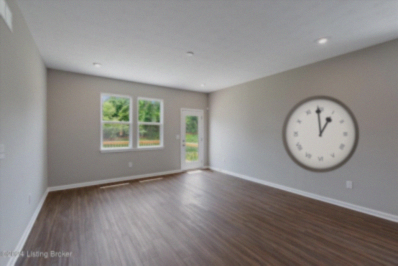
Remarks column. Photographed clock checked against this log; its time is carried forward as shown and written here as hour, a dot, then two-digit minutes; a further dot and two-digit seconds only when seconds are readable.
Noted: 12.59
